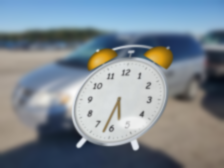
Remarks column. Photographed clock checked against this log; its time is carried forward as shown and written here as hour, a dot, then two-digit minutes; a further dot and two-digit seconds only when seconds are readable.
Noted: 5.32
